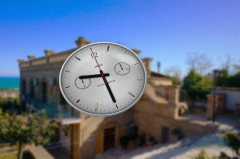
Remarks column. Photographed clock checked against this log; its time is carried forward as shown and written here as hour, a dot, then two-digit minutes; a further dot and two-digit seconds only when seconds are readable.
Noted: 9.30
